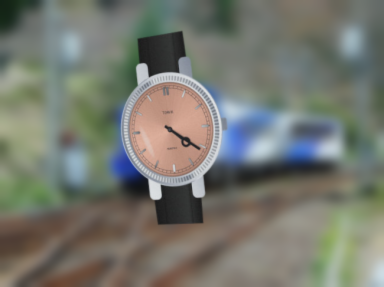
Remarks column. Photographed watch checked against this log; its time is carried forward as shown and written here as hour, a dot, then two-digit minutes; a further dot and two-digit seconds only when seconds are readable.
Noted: 4.21
